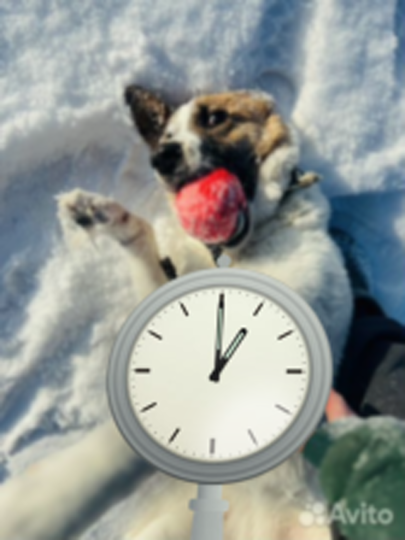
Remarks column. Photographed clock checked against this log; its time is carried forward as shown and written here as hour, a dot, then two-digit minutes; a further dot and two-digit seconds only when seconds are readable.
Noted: 1.00
